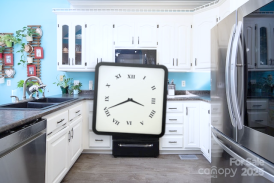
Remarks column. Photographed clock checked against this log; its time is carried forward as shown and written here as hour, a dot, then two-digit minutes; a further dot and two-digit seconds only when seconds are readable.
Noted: 3.41
